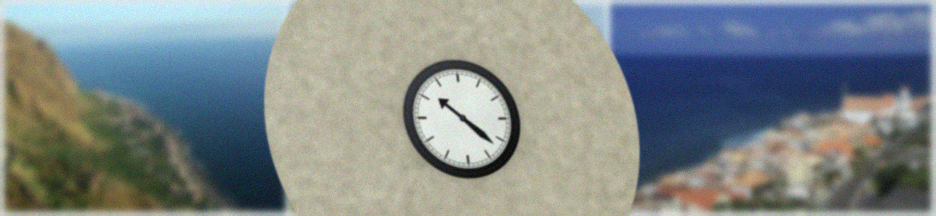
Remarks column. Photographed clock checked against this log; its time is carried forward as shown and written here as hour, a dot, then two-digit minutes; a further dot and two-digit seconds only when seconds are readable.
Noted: 10.22
